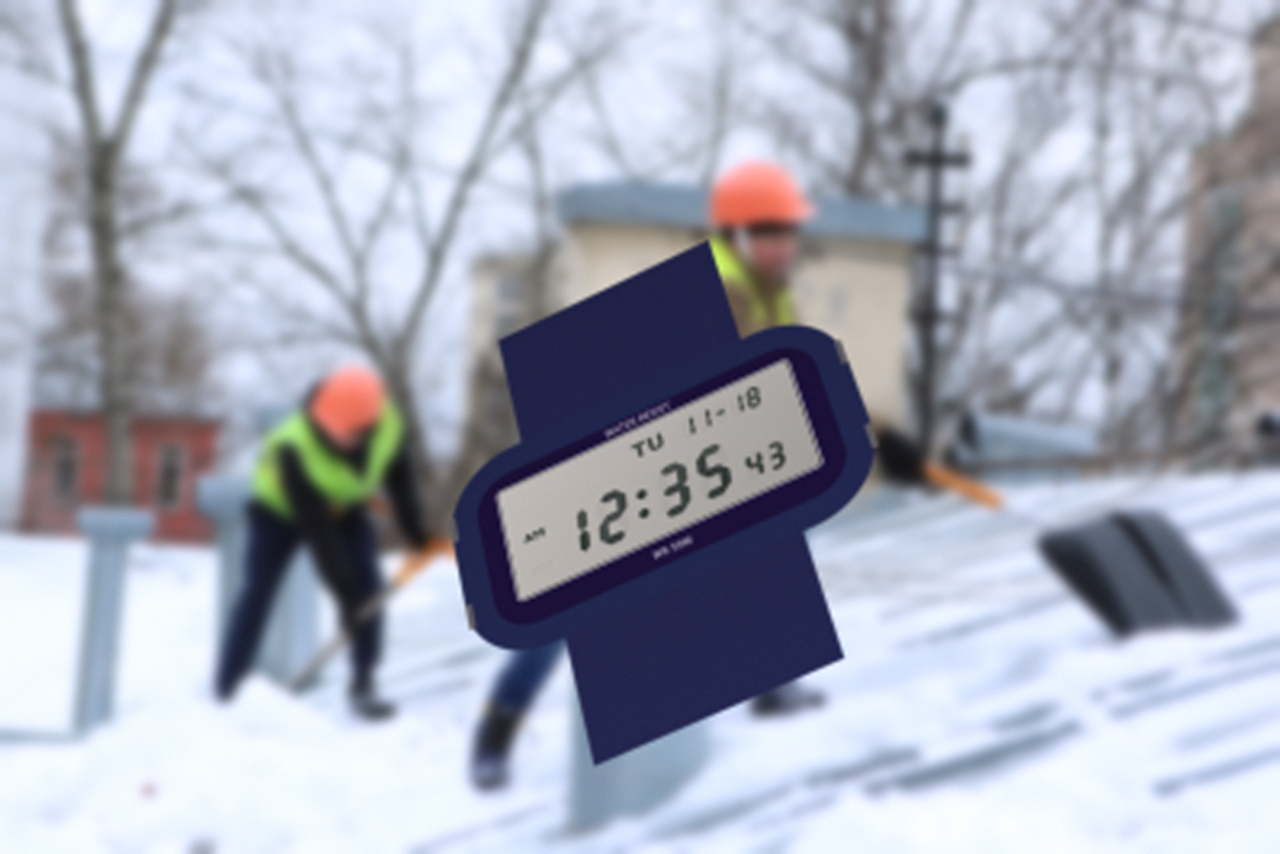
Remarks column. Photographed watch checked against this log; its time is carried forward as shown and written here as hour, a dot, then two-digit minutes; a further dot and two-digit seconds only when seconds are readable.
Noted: 12.35.43
